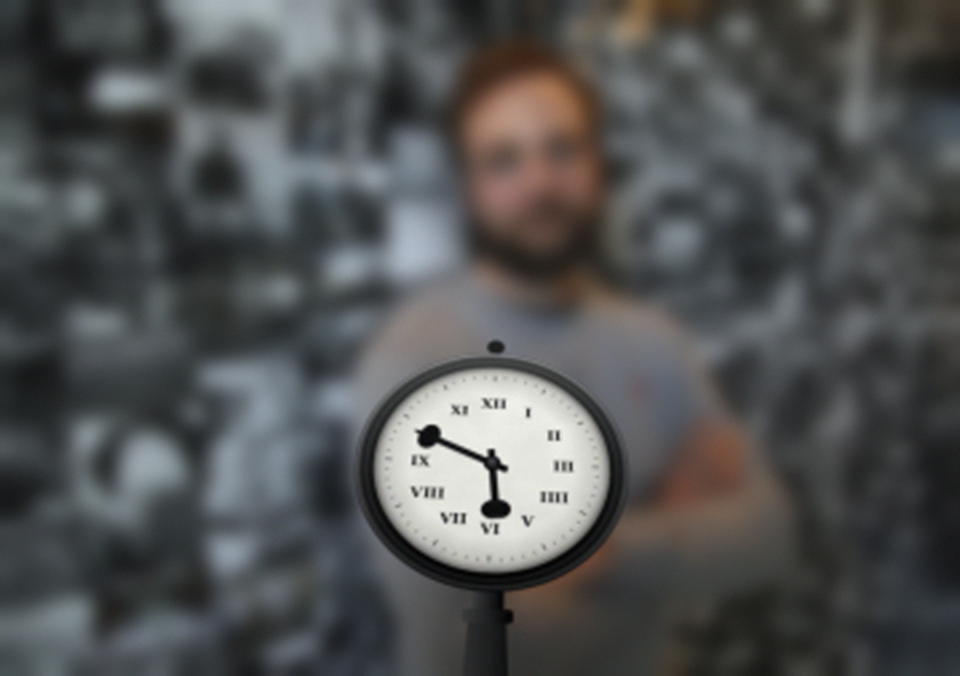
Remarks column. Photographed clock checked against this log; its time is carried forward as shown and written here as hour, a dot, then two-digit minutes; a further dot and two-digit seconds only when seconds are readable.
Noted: 5.49
